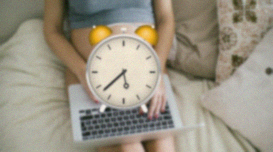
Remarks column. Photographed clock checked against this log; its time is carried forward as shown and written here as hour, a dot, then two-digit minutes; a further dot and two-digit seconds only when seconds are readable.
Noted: 5.38
